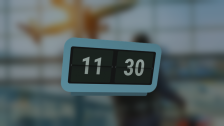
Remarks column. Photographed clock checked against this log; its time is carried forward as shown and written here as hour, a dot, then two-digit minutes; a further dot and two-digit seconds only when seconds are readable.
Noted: 11.30
